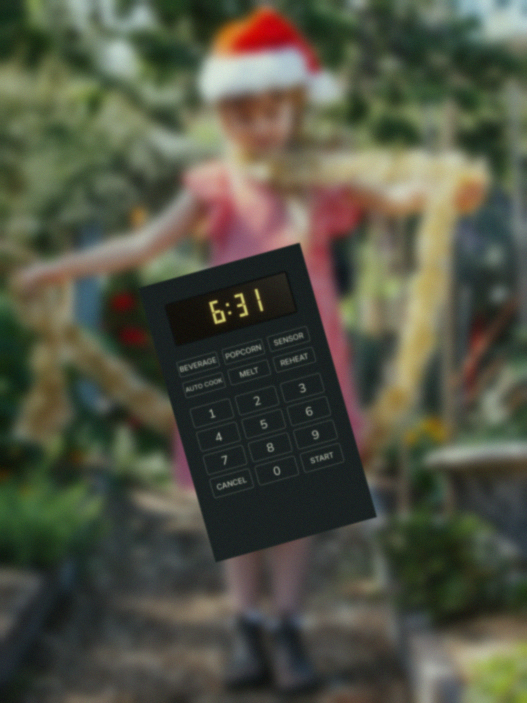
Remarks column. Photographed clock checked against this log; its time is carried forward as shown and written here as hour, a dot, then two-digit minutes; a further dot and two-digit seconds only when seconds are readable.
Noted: 6.31
